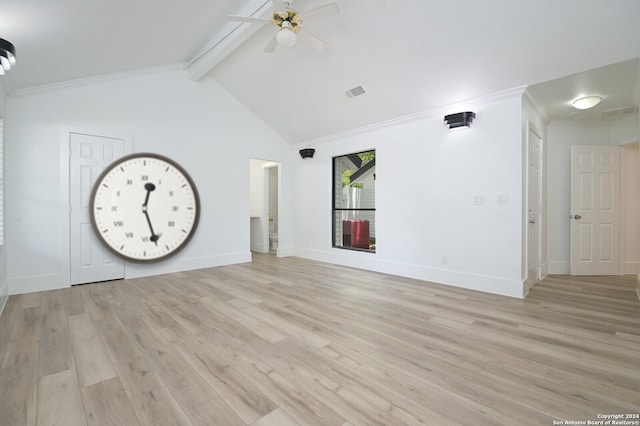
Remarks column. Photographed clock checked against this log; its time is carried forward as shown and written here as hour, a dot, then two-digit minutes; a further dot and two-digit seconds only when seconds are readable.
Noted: 12.27
